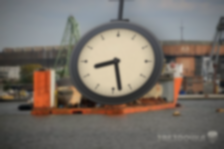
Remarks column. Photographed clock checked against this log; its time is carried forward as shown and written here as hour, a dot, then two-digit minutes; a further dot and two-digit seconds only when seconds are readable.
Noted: 8.28
